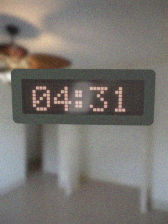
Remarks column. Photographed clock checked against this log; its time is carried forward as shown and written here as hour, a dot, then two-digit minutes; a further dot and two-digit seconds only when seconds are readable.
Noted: 4.31
